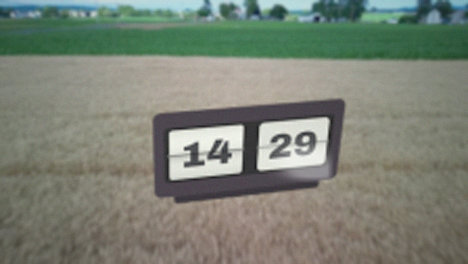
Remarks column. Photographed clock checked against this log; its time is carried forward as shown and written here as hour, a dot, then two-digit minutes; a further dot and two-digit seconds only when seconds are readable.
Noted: 14.29
